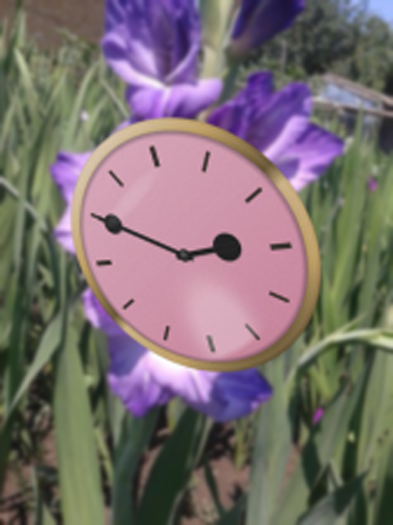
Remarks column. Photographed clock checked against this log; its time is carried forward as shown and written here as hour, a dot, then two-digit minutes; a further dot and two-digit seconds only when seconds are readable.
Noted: 2.50
